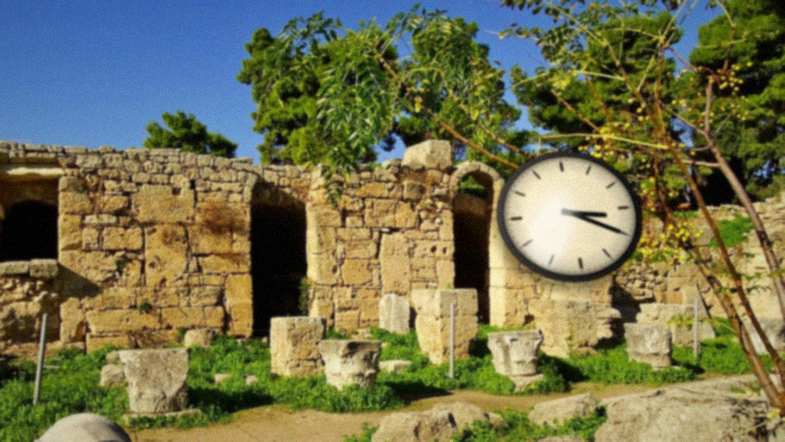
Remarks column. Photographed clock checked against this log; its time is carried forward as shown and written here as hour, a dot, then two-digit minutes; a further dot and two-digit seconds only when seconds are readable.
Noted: 3.20
